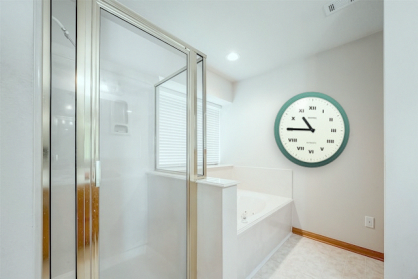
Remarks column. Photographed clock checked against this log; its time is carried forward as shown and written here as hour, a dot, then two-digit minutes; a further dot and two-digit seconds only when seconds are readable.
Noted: 10.45
